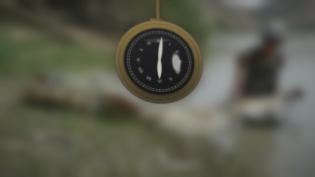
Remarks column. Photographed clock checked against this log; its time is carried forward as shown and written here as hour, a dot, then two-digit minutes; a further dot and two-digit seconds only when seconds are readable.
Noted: 6.01
